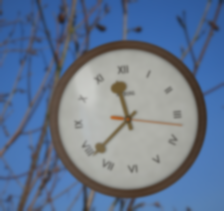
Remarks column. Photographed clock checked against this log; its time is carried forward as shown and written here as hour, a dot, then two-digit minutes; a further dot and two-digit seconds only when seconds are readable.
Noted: 11.38.17
